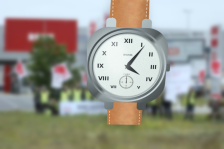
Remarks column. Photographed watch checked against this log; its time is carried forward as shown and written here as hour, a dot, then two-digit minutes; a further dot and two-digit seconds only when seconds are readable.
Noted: 4.06
